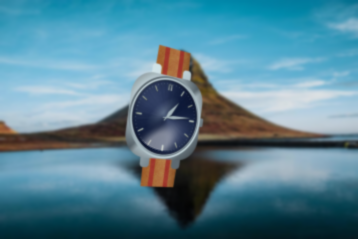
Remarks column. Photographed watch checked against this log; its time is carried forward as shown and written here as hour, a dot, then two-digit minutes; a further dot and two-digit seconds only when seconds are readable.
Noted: 1.14
